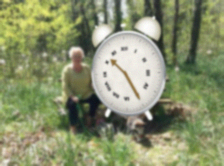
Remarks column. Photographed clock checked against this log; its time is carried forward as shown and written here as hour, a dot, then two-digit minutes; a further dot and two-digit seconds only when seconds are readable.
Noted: 10.25
